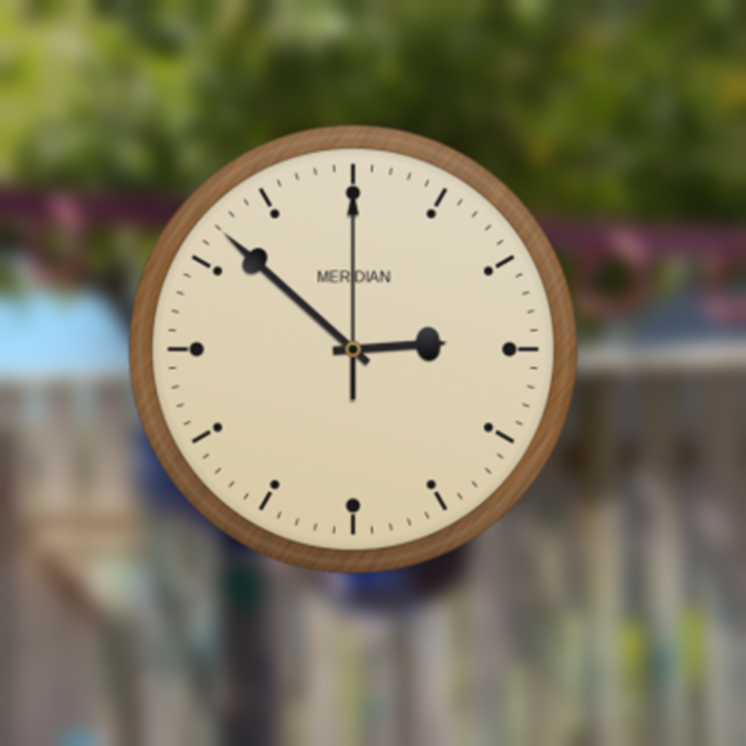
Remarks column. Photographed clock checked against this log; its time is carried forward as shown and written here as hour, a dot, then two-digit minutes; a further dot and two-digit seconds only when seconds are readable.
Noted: 2.52.00
